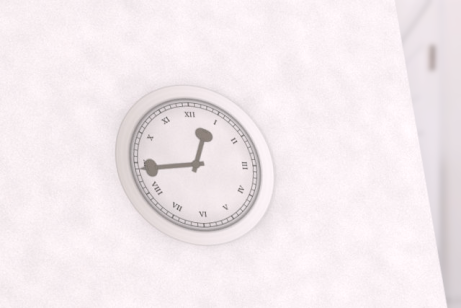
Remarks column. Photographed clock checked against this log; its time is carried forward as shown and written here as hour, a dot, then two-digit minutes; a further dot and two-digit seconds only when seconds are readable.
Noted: 12.44
